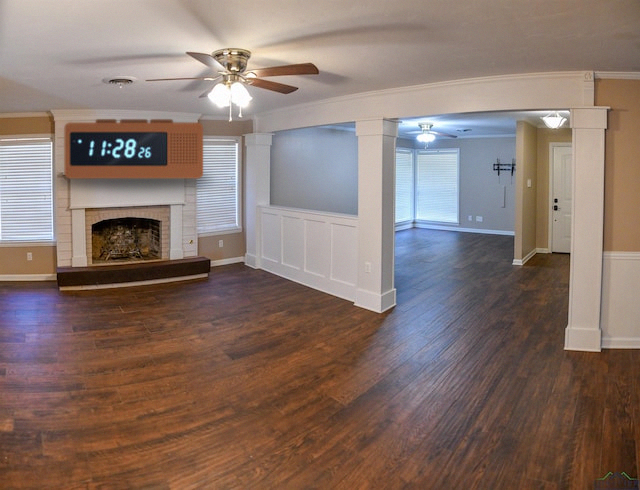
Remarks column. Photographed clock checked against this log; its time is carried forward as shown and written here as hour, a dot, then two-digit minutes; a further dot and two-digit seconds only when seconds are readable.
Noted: 11.28.26
